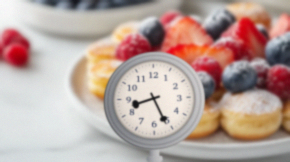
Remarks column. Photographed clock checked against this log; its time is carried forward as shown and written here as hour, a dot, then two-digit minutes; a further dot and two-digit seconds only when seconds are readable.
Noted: 8.26
